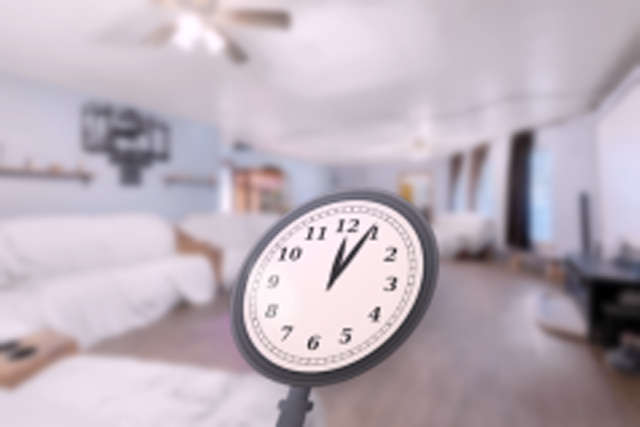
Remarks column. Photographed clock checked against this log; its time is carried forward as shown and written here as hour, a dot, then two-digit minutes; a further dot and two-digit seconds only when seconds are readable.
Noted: 12.04
